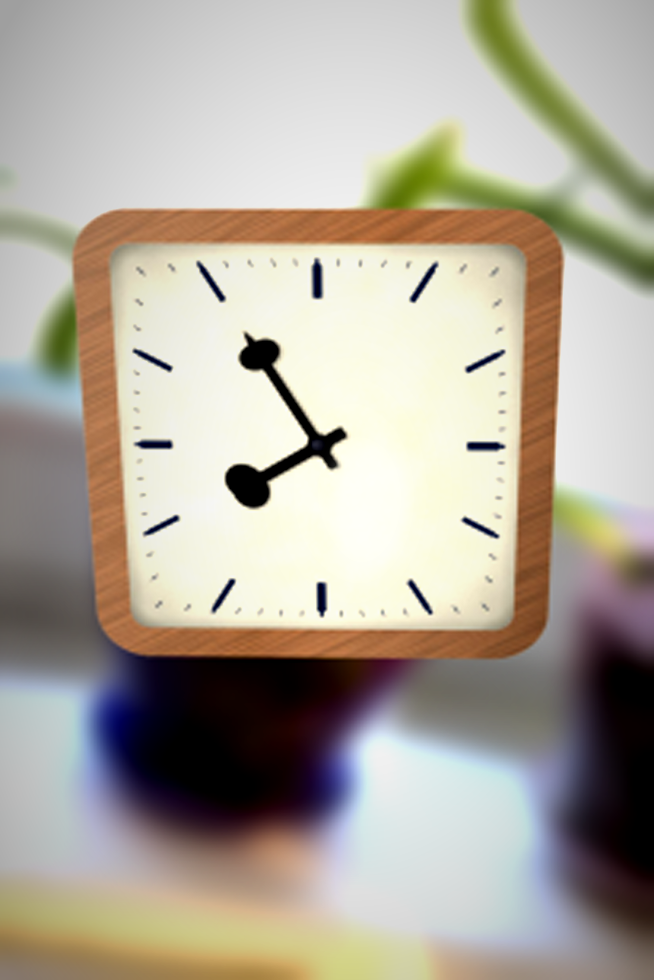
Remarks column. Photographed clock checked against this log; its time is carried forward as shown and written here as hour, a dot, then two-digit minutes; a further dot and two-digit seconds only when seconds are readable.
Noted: 7.55
